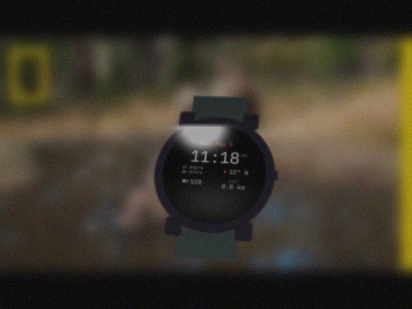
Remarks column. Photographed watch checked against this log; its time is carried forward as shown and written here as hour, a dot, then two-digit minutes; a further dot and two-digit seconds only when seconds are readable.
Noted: 11.18
